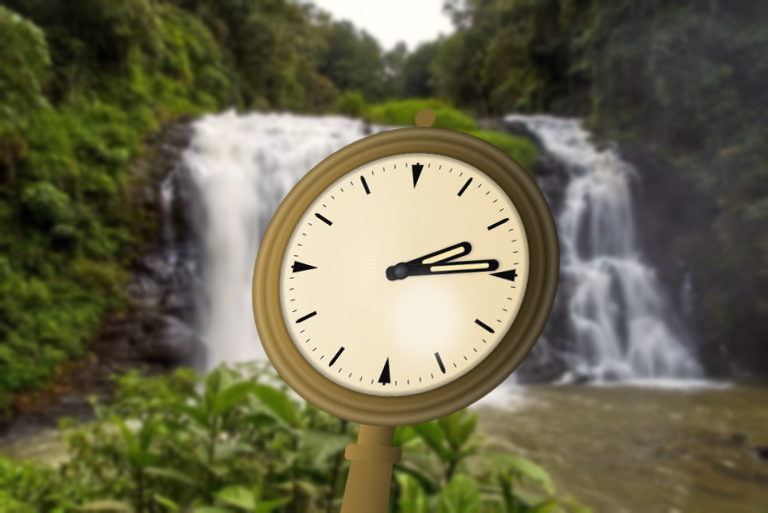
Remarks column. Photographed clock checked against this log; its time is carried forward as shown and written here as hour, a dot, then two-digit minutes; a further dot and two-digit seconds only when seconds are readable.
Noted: 2.14
